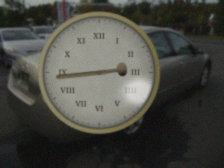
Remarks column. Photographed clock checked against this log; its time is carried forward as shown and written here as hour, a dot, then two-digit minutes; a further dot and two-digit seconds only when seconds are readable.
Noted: 2.44
